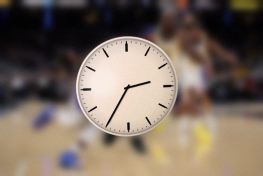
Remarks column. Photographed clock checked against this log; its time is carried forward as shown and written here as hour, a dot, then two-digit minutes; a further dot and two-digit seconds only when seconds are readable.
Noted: 2.35
